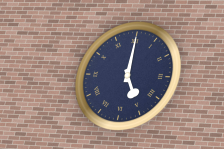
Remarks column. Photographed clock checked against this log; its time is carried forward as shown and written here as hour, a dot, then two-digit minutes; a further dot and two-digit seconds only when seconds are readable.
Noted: 5.00
